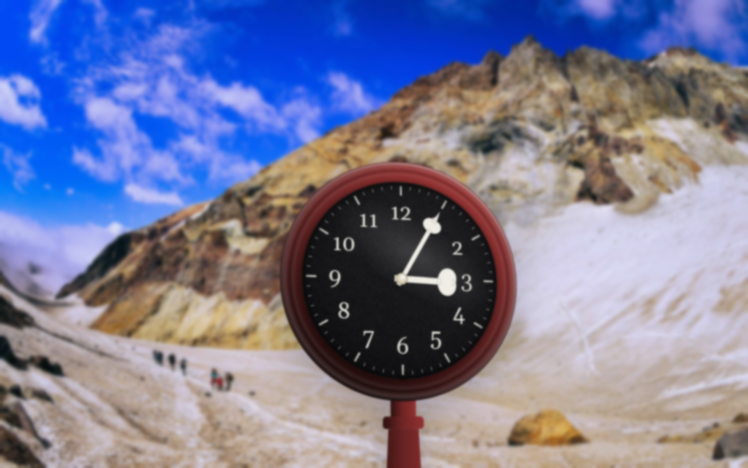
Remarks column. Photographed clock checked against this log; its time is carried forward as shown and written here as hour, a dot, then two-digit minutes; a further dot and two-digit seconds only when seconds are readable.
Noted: 3.05
